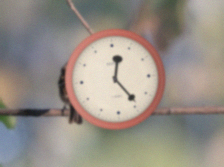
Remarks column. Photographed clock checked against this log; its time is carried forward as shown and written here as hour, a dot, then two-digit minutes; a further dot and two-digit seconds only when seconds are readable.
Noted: 12.24
